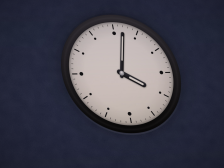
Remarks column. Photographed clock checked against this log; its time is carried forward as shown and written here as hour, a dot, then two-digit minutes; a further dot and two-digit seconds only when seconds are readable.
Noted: 4.02
